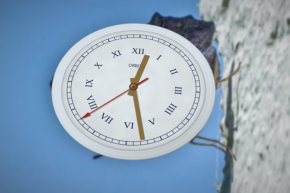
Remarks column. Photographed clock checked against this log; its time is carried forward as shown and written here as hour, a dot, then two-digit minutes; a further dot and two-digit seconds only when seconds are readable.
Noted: 12.27.38
